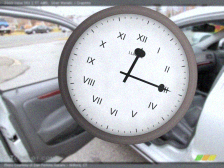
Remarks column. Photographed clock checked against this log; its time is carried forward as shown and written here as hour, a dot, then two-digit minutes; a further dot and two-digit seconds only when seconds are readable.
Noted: 12.15
